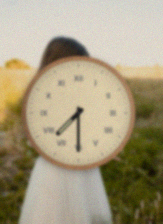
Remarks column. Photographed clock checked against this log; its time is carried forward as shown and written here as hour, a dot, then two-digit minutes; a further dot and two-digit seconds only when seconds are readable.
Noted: 7.30
